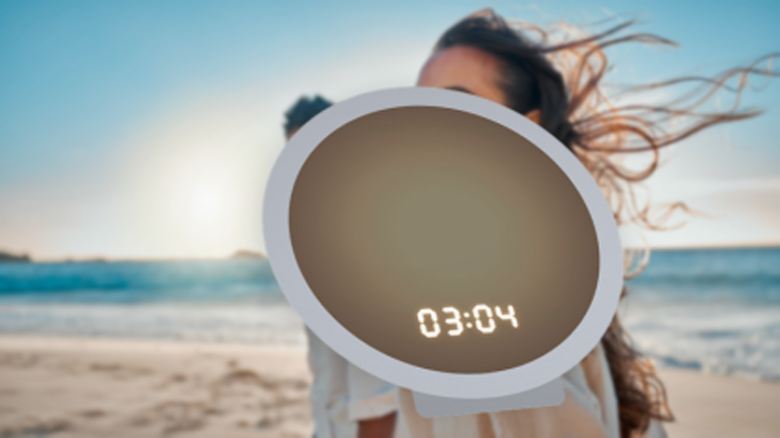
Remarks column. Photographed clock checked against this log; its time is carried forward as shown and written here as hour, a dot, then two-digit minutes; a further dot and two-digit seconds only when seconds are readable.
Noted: 3.04
